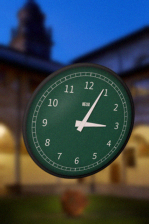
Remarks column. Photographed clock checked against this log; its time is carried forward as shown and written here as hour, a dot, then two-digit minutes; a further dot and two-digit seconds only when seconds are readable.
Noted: 3.04
